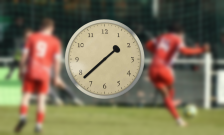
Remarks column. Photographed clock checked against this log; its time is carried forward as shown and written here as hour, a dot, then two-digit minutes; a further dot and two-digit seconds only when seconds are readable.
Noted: 1.38
